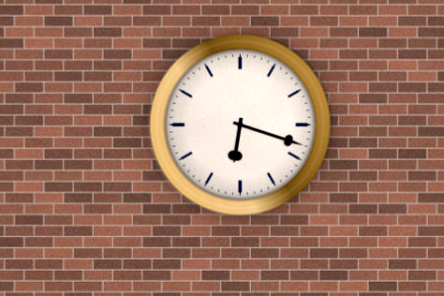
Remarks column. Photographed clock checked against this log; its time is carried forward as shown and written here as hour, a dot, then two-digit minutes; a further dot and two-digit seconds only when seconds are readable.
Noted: 6.18
